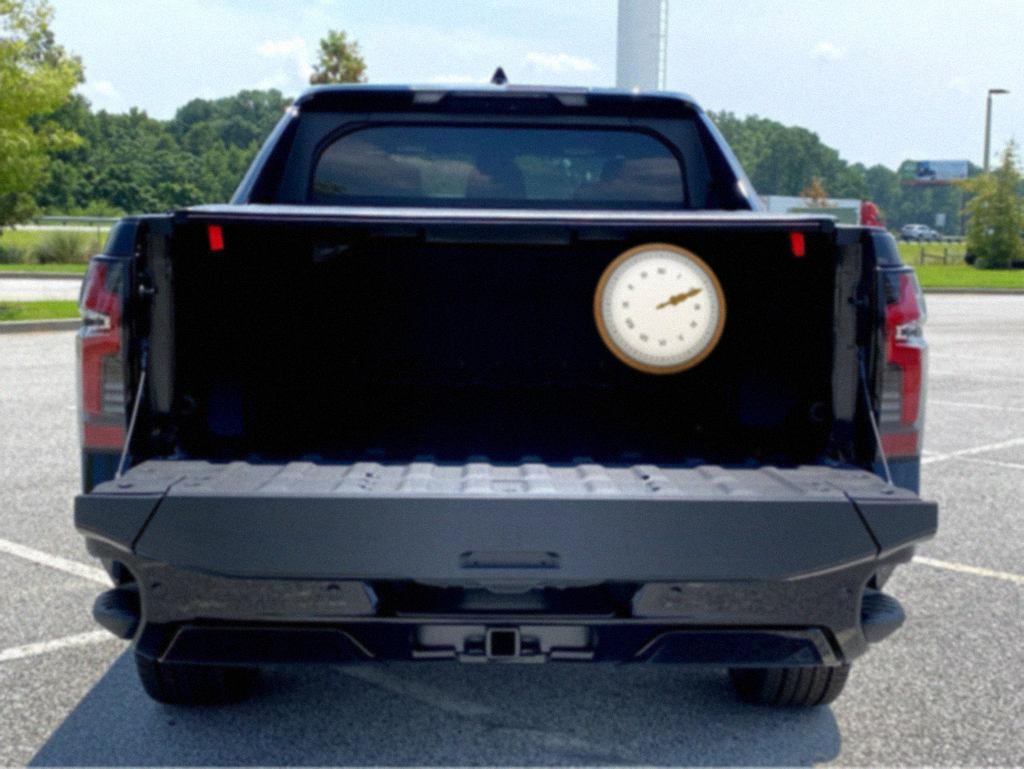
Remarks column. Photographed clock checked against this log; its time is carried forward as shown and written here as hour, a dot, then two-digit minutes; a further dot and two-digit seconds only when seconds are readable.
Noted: 2.11
